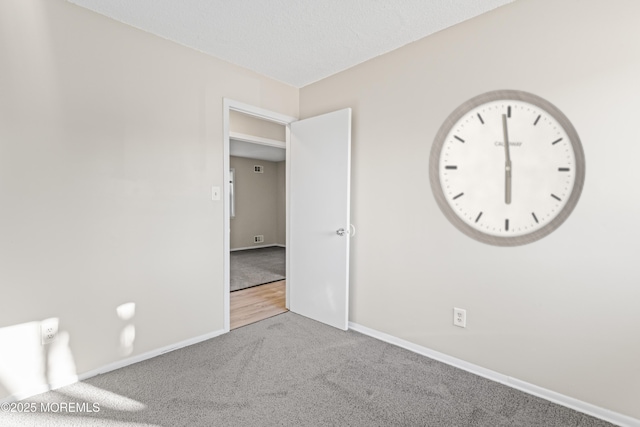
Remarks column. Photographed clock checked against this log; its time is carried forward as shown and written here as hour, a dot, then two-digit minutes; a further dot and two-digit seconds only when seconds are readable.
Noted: 5.59
